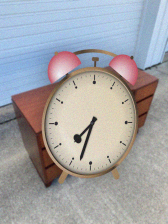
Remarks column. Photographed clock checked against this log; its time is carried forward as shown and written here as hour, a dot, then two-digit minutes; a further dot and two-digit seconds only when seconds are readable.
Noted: 7.33
